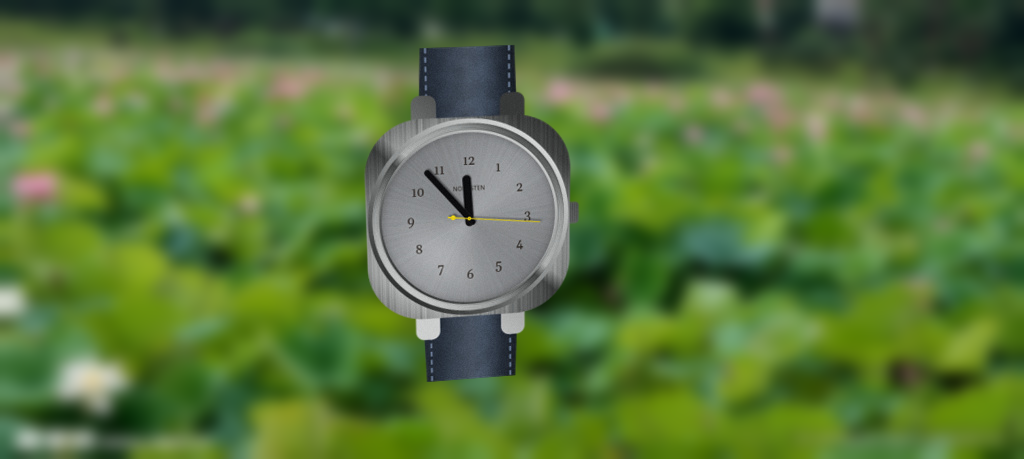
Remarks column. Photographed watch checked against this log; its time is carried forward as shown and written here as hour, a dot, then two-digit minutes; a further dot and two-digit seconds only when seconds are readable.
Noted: 11.53.16
